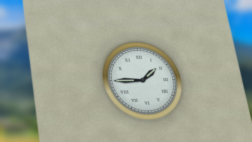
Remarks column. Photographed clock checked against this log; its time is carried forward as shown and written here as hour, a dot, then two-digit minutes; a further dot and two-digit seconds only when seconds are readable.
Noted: 1.45
